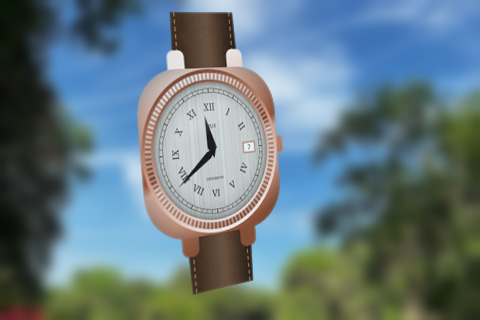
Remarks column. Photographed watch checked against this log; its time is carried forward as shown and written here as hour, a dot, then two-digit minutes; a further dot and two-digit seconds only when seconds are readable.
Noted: 11.39
